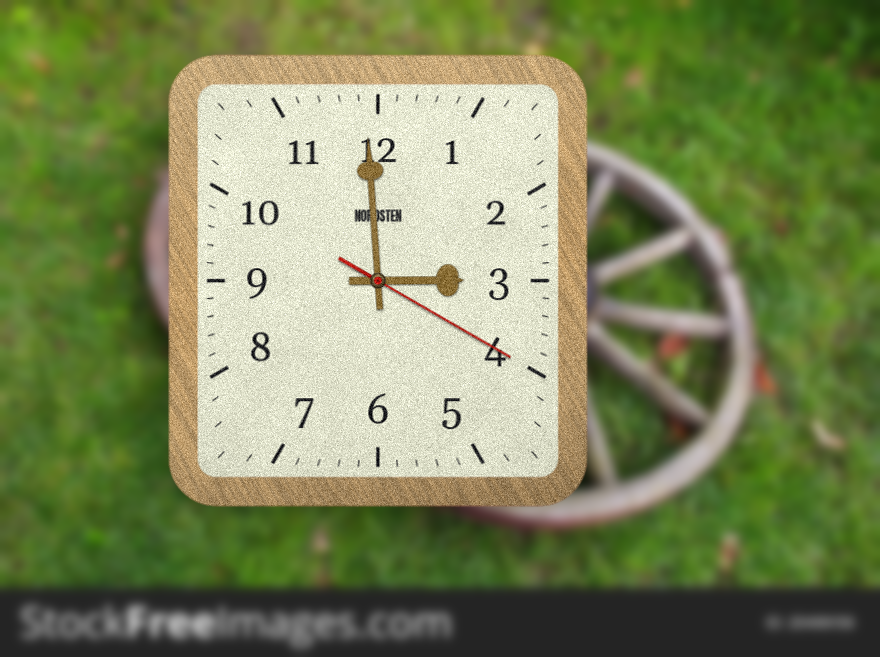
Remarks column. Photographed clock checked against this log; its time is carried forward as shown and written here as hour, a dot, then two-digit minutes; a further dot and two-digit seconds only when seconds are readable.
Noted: 2.59.20
